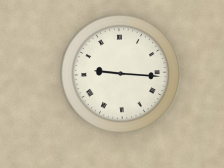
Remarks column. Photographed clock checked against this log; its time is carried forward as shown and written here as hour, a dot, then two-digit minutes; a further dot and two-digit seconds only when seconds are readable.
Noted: 9.16
